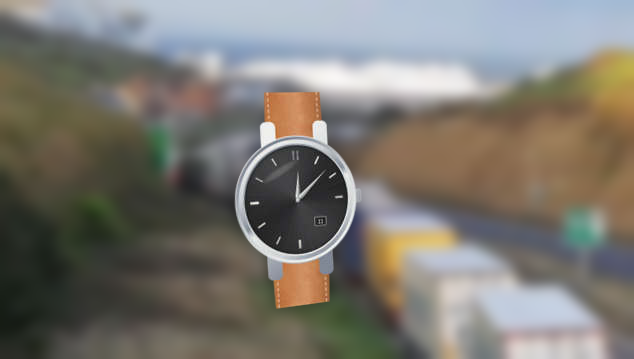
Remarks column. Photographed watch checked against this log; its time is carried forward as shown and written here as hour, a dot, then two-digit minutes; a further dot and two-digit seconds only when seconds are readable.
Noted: 12.08
